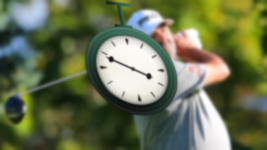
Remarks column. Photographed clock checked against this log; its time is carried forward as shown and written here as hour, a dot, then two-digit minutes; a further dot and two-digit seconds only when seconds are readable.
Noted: 3.49
